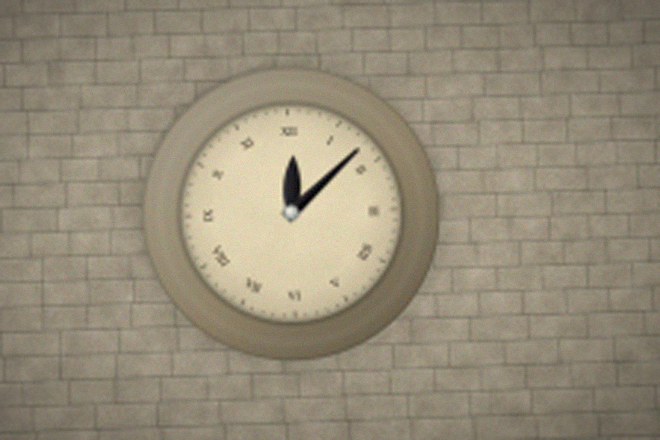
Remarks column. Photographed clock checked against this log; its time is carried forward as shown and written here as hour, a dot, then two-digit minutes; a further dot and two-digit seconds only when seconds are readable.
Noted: 12.08
